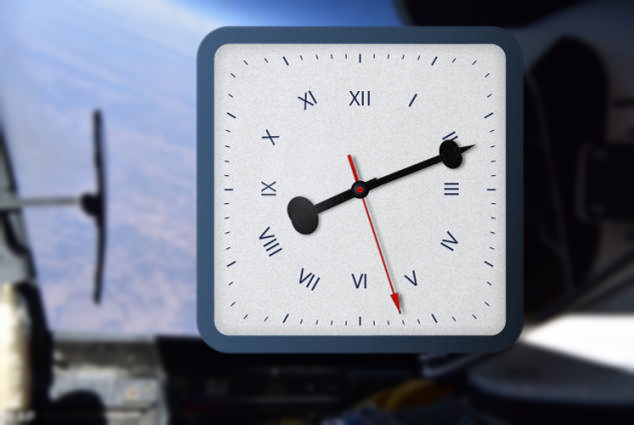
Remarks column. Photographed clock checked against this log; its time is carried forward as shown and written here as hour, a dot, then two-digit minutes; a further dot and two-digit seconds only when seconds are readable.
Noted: 8.11.27
